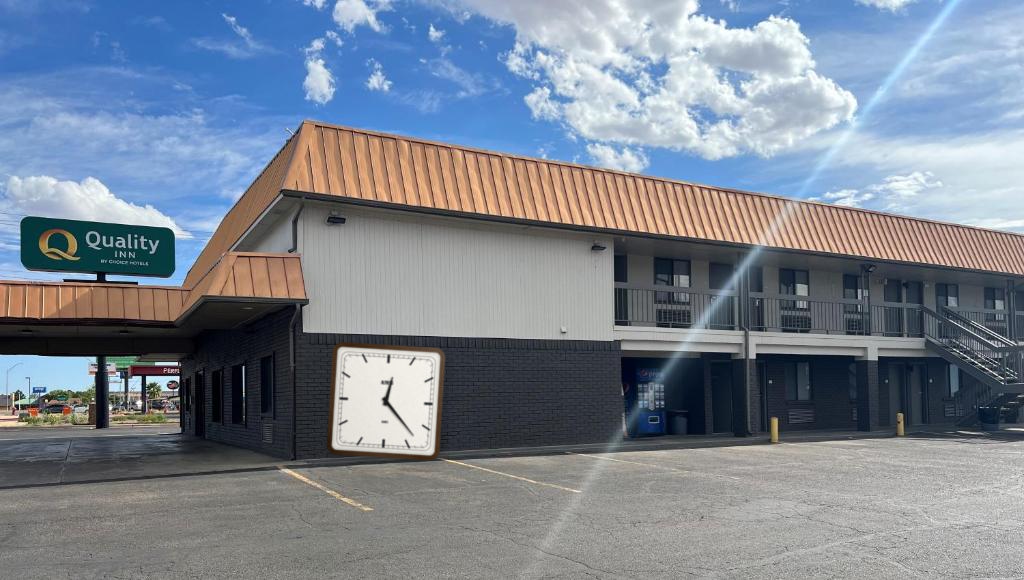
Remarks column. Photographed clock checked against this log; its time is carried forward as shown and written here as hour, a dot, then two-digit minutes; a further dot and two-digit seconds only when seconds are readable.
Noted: 12.23
